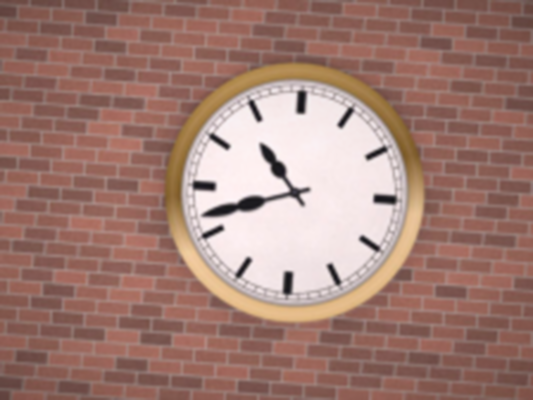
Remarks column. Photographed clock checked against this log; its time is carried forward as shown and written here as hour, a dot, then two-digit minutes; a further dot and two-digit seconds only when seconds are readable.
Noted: 10.42
